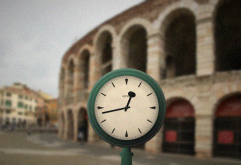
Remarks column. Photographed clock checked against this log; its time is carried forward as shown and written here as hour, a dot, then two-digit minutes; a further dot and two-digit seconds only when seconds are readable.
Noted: 12.43
